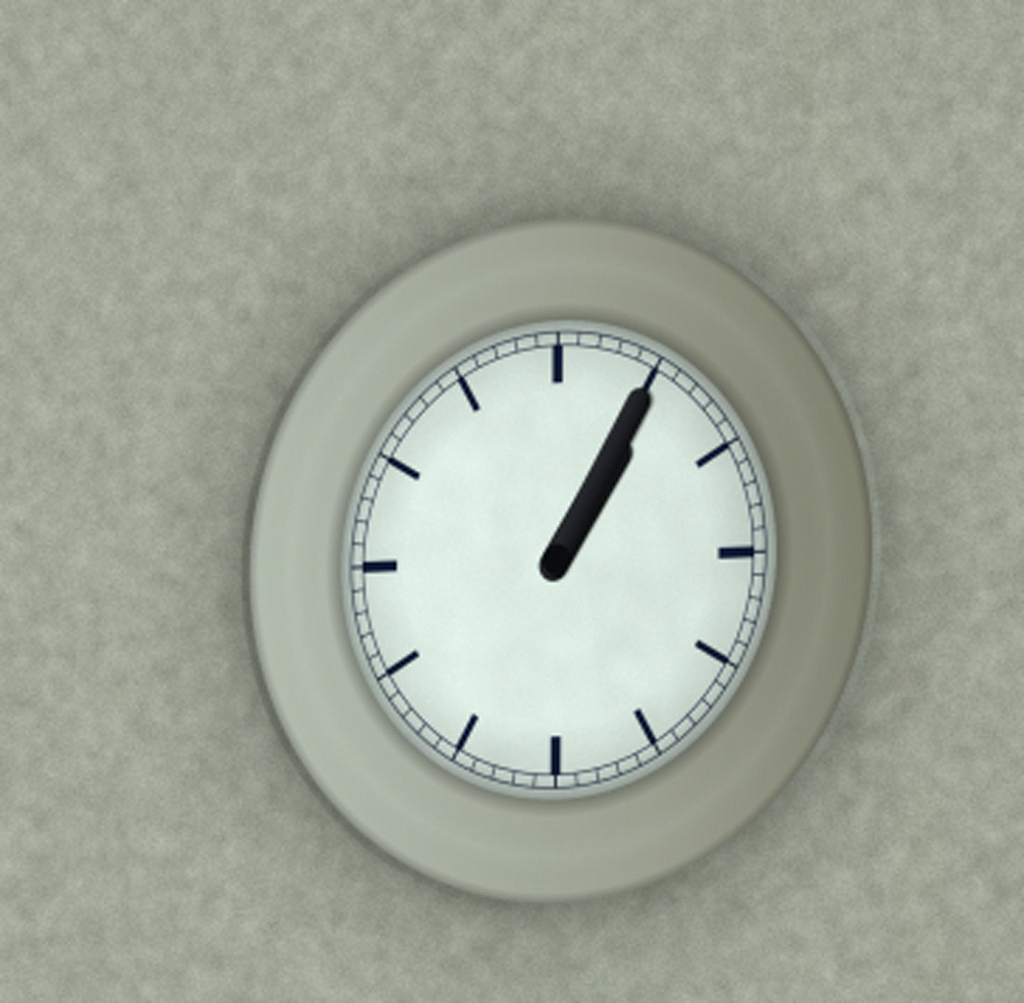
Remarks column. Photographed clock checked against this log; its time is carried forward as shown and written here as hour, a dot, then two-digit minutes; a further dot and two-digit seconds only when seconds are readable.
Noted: 1.05
